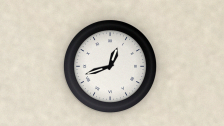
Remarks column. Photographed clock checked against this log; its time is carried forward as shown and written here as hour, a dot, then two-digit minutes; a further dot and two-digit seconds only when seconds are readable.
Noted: 12.42
